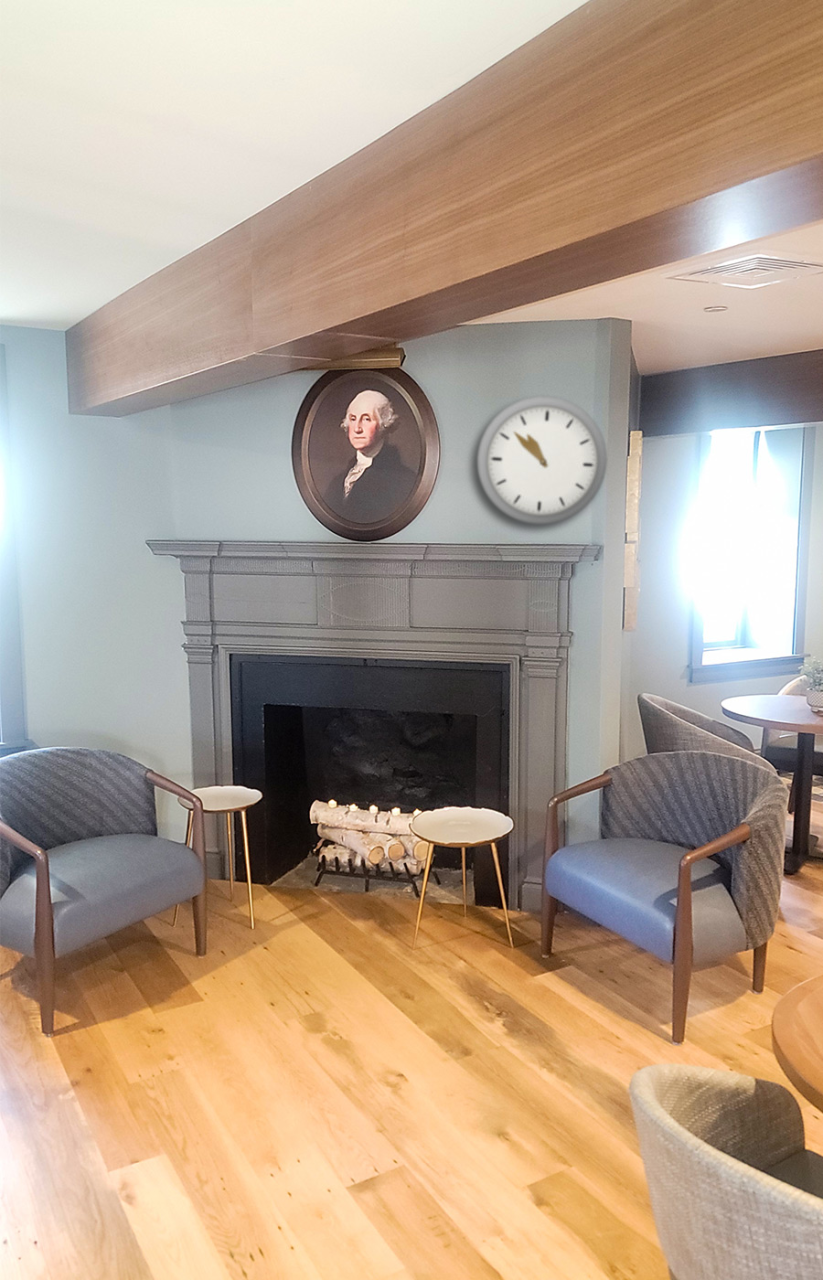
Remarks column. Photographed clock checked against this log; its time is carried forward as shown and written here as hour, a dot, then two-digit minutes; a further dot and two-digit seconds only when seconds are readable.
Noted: 10.52
